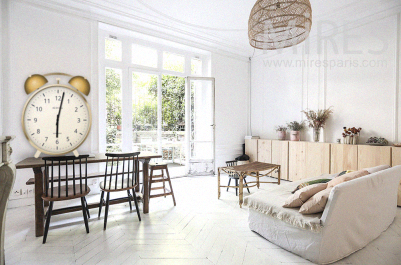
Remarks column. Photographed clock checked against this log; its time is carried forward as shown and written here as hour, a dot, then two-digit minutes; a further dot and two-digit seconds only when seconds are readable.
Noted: 6.02
